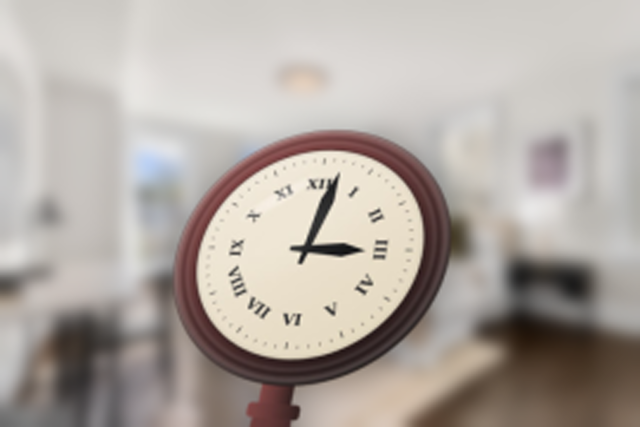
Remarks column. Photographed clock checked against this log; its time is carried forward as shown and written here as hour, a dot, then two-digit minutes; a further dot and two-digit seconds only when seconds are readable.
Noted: 3.02
